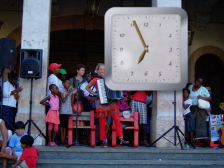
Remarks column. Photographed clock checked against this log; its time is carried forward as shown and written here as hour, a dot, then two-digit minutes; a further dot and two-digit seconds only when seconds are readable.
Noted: 6.56
